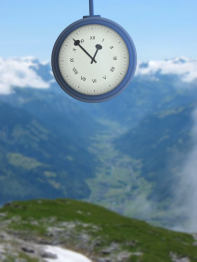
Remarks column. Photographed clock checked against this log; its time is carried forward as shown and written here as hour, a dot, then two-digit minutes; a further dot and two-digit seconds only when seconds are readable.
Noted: 12.53
